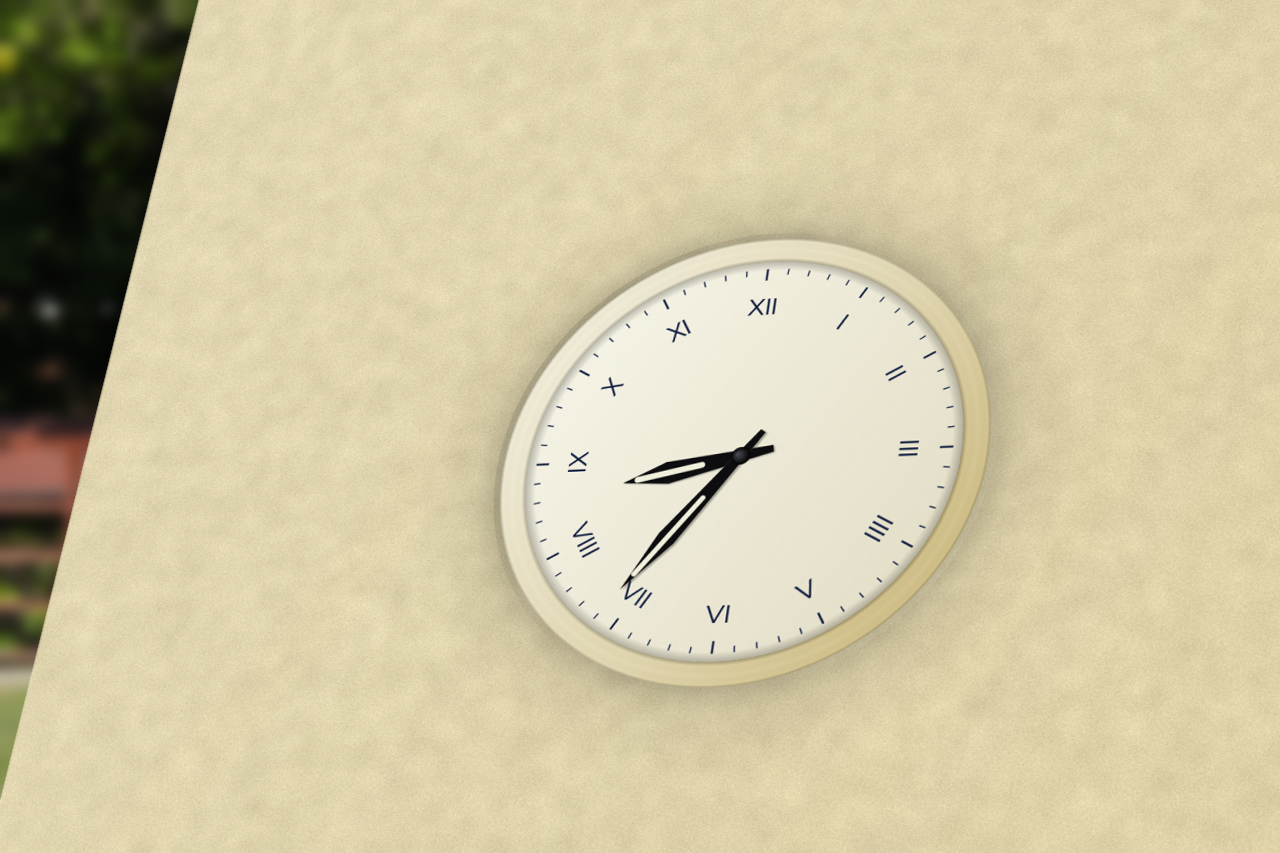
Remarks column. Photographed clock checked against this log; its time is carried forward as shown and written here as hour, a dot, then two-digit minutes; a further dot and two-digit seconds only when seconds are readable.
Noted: 8.36
